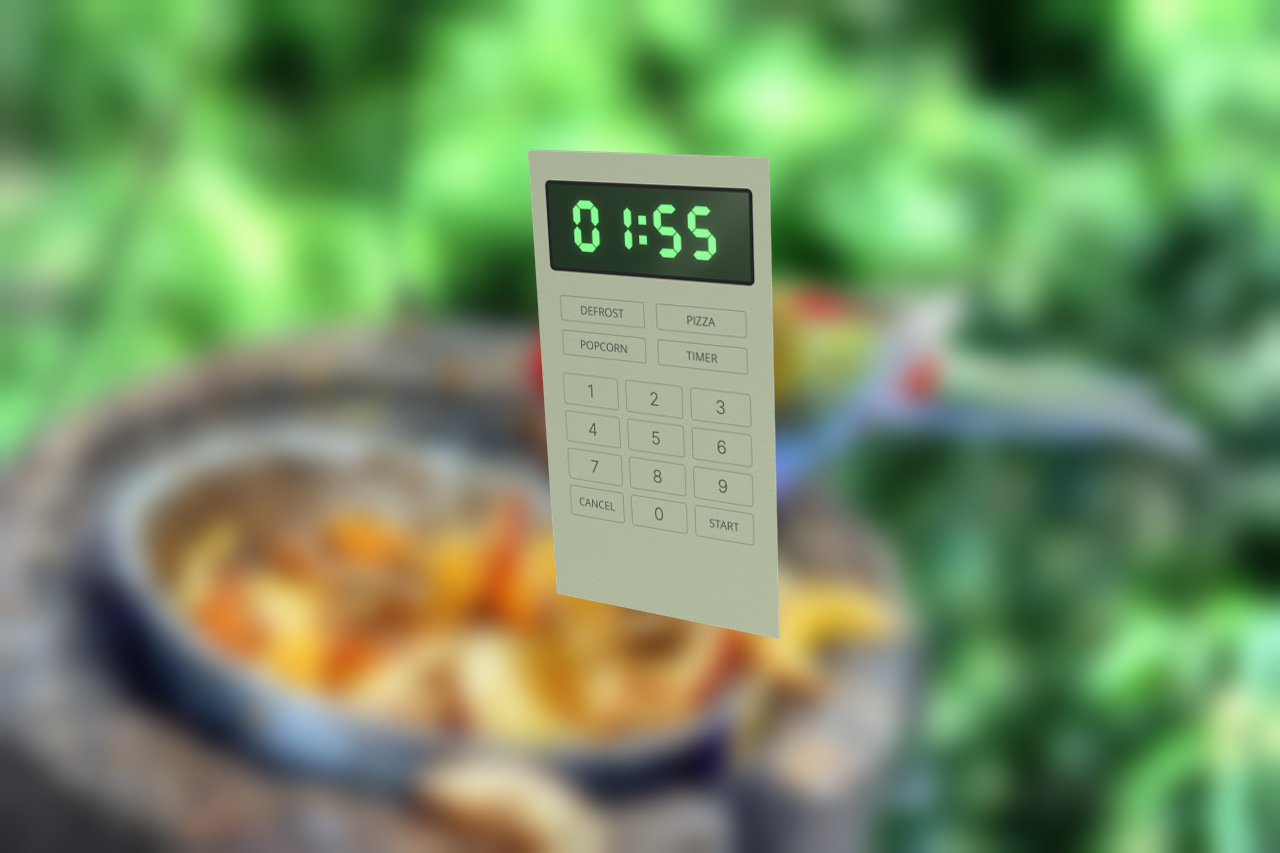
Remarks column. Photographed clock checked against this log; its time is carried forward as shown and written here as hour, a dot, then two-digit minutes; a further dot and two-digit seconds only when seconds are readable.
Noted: 1.55
